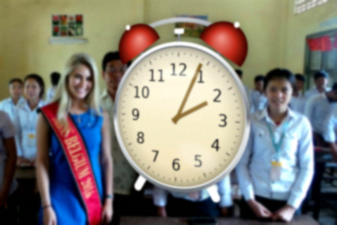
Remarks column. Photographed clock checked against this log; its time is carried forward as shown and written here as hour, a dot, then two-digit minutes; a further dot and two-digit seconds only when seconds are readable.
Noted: 2.04
